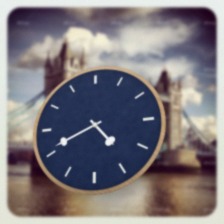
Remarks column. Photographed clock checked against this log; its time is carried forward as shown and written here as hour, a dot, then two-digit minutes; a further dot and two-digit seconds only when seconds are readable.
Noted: 4.41
